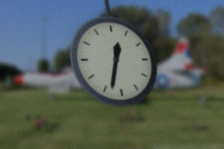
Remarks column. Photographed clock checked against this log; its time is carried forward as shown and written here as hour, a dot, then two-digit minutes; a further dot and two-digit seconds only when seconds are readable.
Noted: 12.33
